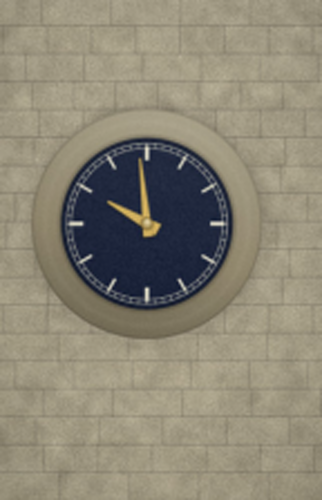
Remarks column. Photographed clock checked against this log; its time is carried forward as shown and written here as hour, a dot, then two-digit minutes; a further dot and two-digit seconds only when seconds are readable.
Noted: 9.59
